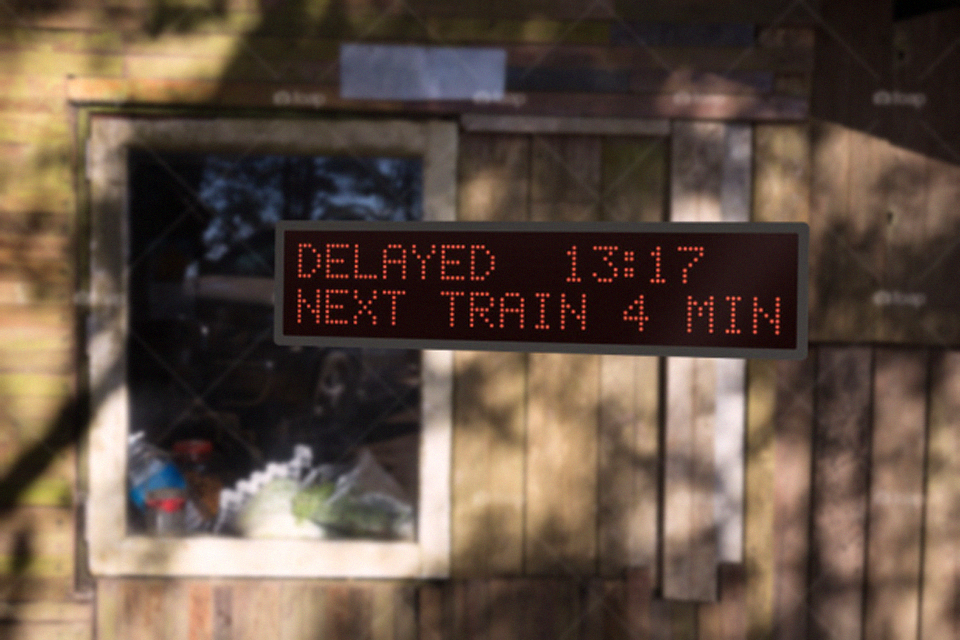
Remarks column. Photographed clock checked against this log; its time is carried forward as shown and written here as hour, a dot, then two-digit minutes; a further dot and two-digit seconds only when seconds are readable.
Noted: 13.17
